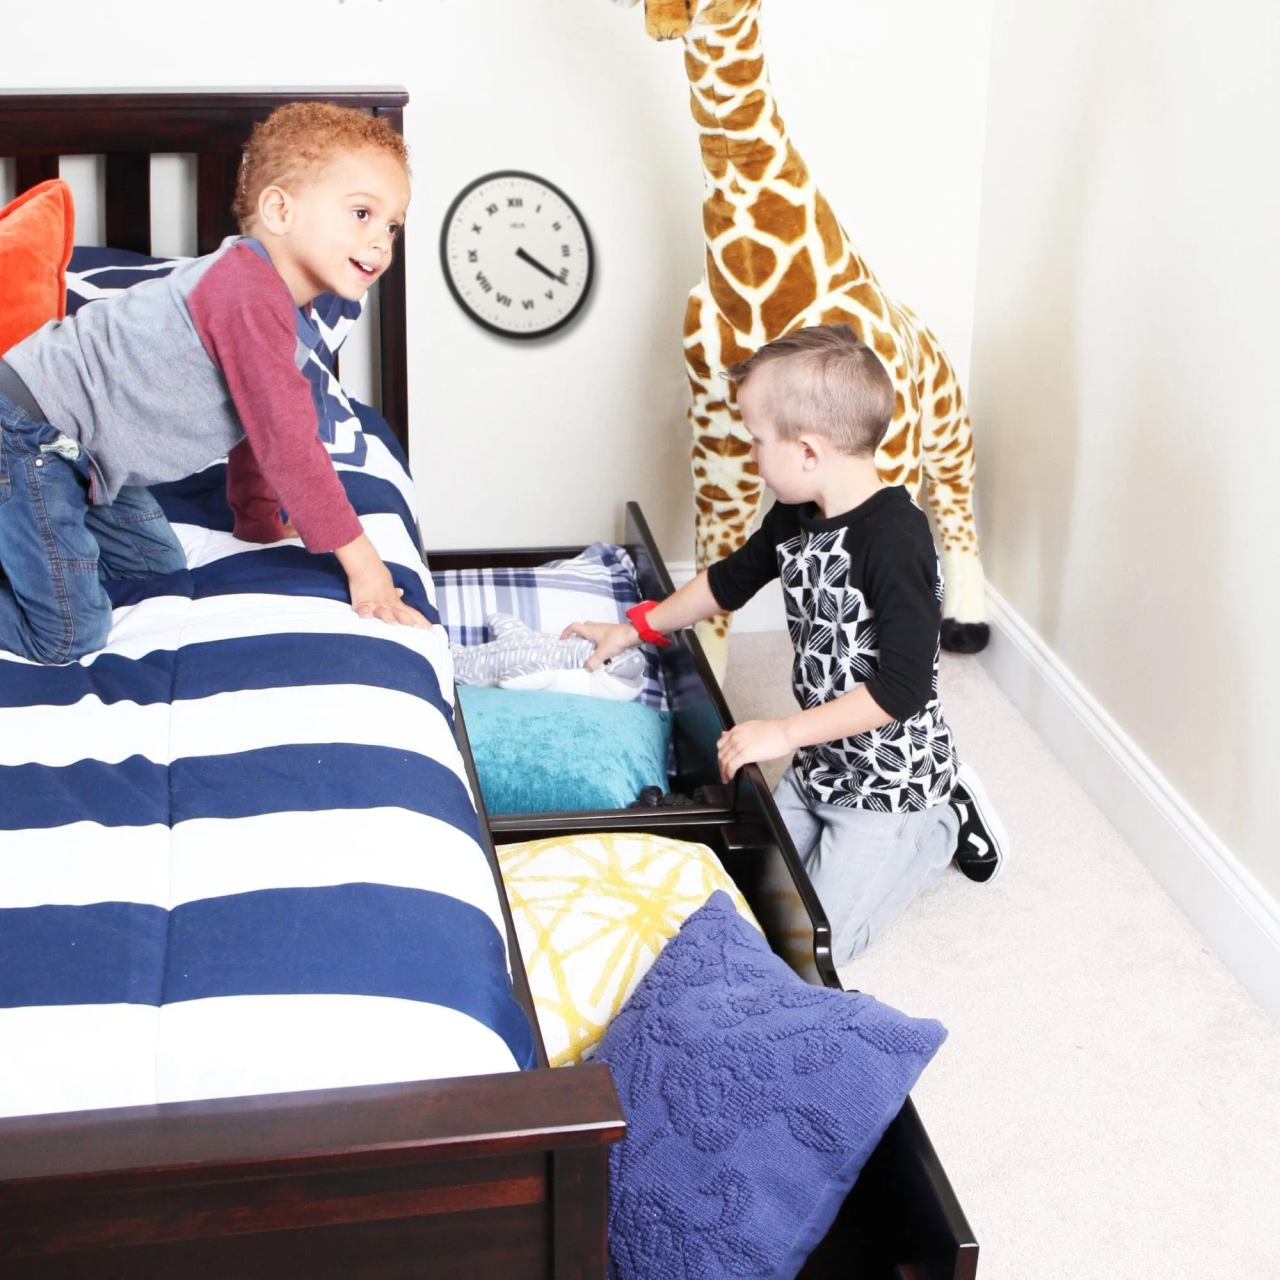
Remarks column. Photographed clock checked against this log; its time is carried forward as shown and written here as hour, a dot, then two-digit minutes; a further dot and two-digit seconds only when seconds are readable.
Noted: 4.21
